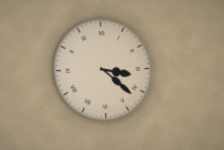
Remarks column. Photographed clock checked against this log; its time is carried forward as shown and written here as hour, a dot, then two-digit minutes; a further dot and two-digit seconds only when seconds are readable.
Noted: 3.22
